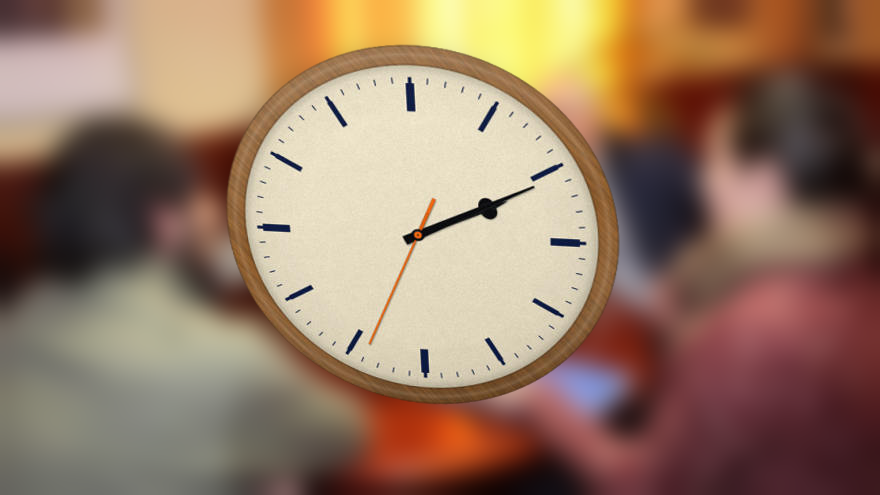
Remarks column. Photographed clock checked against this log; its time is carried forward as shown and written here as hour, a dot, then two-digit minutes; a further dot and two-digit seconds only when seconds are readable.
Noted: 2.10.34
